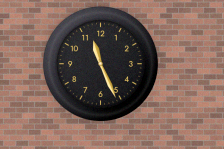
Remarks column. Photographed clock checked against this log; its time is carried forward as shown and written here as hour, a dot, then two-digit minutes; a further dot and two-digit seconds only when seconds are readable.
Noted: 11.26
